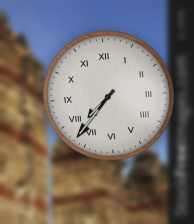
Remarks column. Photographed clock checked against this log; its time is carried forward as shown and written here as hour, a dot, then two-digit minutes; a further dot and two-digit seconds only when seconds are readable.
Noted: 7.37
